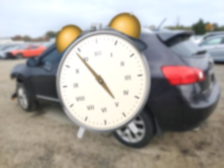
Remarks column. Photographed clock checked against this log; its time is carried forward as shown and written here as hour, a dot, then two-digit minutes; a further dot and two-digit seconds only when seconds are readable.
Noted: 4.54
